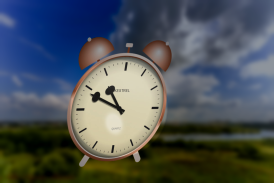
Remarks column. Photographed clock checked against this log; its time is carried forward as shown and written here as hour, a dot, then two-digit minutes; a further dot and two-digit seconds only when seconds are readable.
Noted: 10.49
